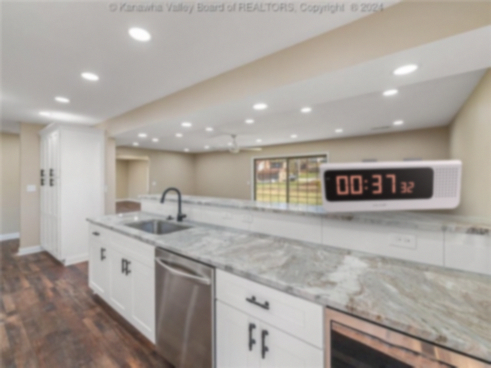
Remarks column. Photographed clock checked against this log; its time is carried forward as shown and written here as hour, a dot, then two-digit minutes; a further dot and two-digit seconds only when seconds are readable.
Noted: 0.37
